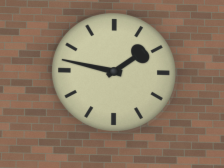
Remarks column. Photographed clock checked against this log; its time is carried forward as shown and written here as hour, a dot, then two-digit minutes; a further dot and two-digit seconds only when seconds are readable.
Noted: 1.47
